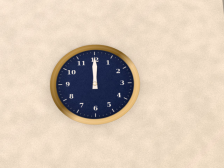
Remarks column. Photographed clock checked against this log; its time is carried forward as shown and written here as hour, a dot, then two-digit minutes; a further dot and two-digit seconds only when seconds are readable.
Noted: 12.00
